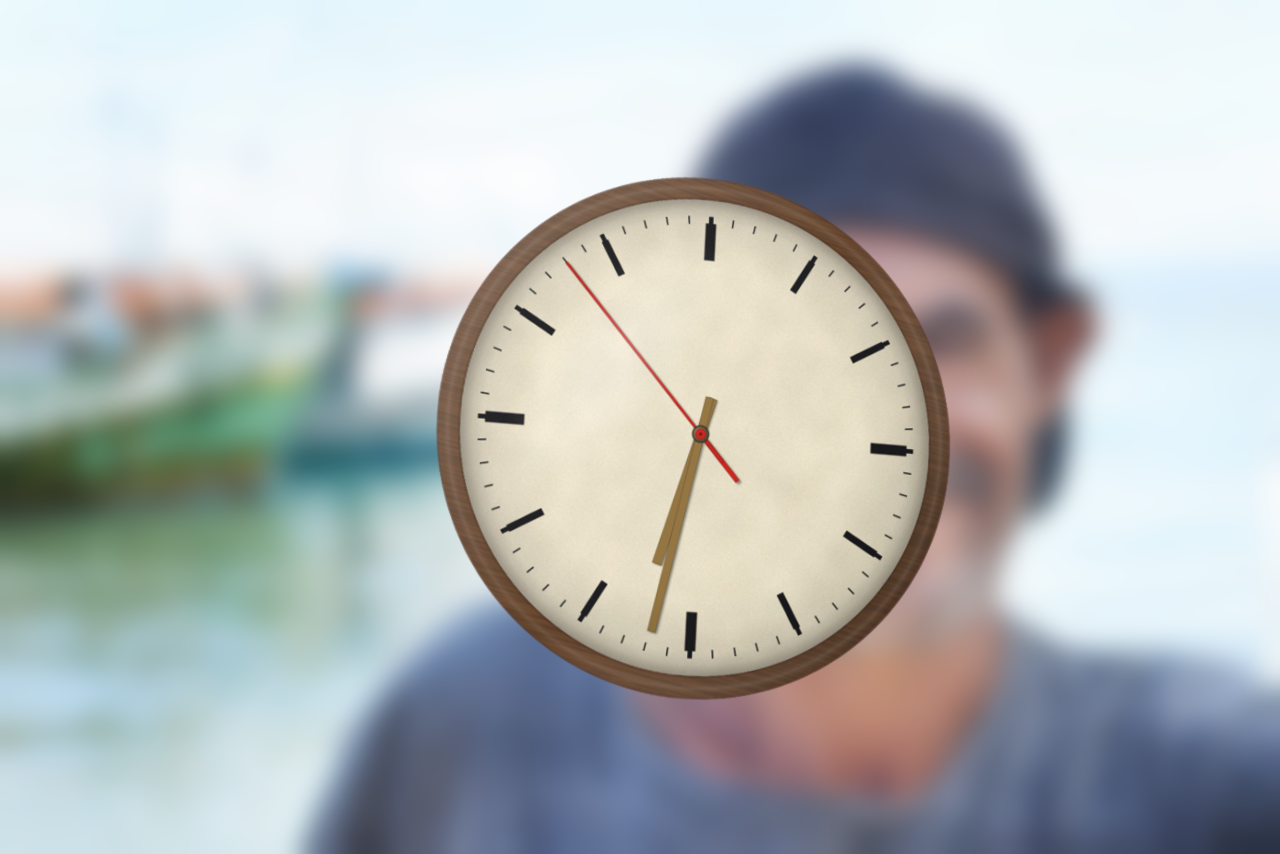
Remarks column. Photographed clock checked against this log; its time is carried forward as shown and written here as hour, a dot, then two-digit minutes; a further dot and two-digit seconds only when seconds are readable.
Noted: 6.31.53
